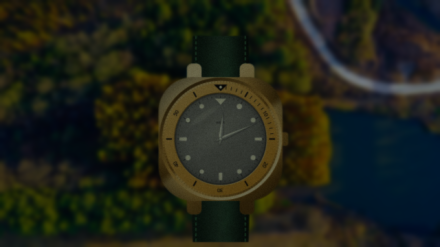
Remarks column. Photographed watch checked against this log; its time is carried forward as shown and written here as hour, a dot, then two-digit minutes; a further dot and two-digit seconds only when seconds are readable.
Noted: 12.11
